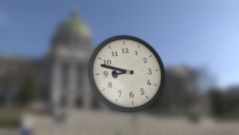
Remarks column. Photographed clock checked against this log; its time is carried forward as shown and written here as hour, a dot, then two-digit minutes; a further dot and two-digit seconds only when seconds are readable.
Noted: 8.48
